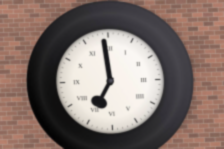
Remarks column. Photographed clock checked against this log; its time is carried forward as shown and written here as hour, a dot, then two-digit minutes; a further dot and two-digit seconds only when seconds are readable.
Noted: 6.59
